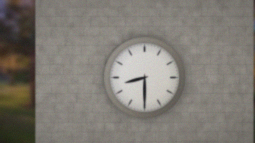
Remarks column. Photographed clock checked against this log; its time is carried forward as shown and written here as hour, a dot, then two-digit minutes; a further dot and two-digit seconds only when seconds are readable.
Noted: 8.30
